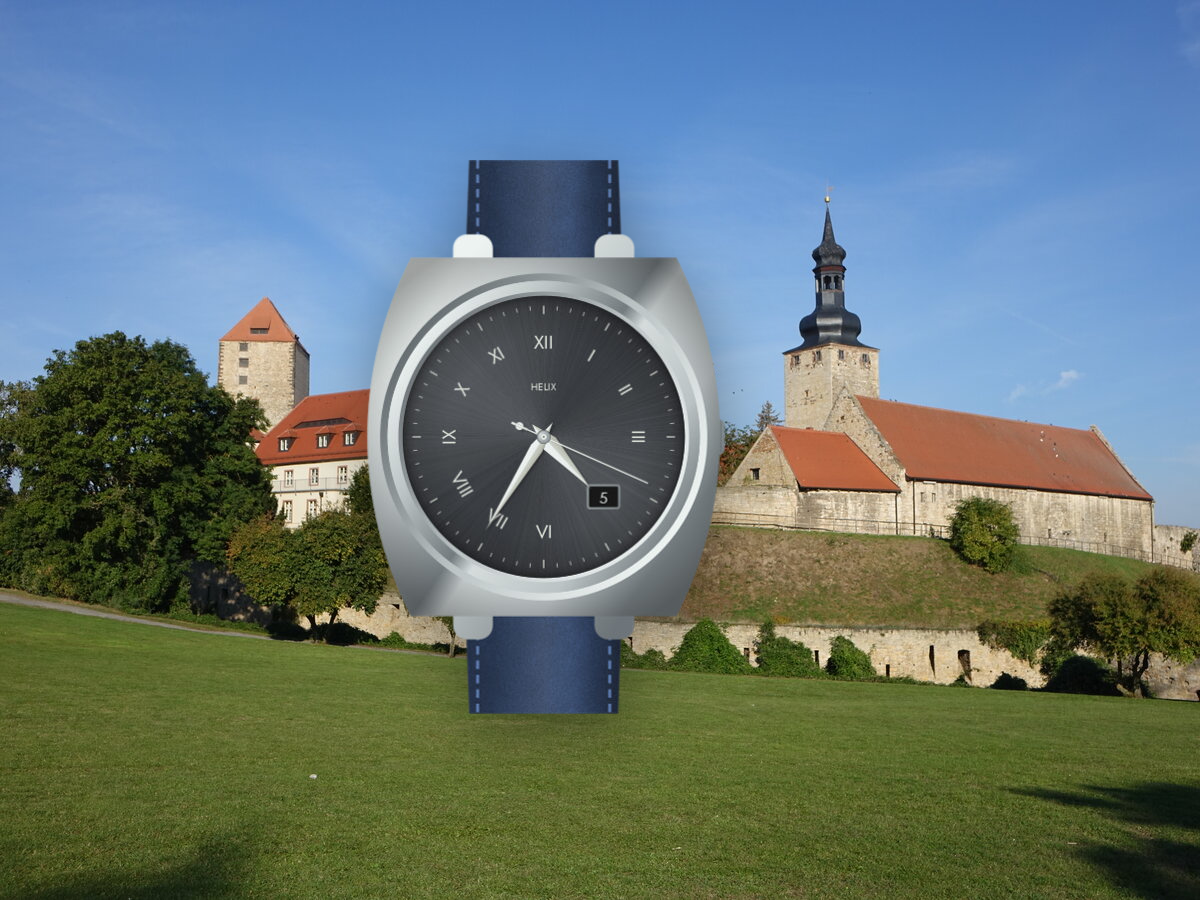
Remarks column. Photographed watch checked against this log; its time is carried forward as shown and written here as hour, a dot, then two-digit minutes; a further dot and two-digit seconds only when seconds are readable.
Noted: 4.35.19
